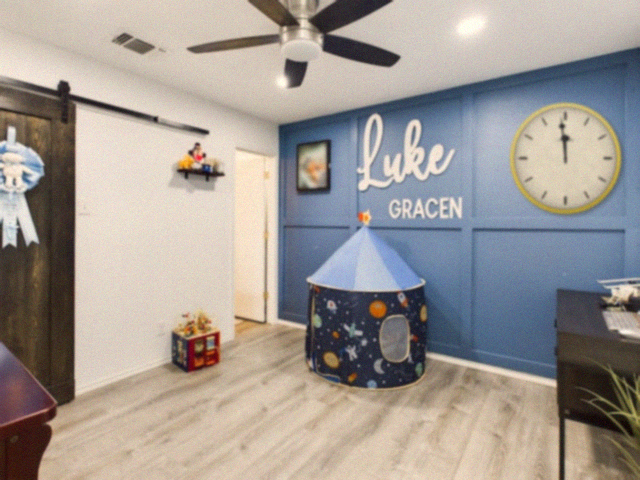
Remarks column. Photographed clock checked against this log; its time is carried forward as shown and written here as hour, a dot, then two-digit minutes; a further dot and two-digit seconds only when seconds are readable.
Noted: 11.59
